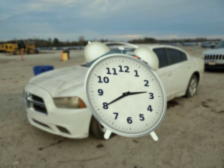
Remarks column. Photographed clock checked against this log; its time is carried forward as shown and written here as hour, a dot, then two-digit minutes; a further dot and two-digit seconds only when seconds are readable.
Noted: 2.40
